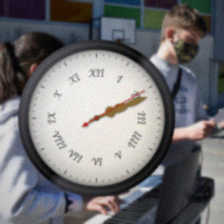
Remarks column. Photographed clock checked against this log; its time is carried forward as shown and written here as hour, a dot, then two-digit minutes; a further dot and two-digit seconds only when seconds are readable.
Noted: 2.11.10
